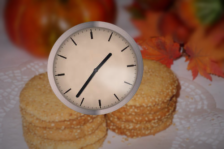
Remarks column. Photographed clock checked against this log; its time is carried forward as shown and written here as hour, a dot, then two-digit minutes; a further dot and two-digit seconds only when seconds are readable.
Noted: 1.37
